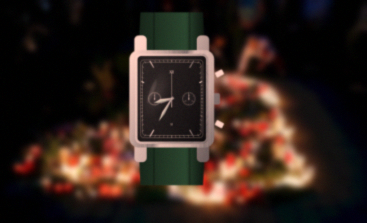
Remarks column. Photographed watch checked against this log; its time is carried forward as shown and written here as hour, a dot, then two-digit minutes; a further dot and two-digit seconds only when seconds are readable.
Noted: 8.35
